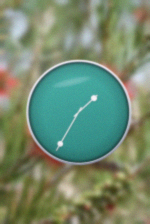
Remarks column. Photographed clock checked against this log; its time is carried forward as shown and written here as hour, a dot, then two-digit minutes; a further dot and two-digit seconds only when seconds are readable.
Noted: 1.35
